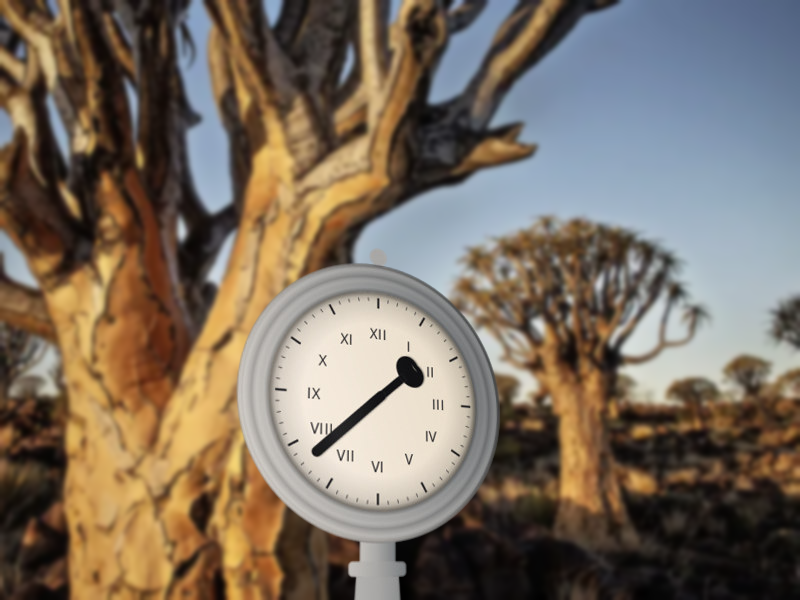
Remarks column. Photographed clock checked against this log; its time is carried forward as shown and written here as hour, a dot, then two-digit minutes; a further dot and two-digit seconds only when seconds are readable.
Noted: 1.38
